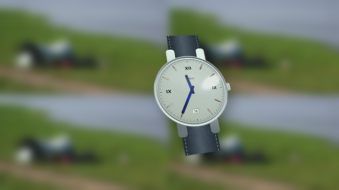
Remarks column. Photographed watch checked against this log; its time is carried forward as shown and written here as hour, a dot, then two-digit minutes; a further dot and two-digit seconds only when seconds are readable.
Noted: 11.35
